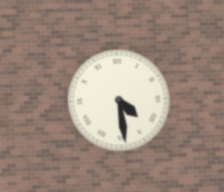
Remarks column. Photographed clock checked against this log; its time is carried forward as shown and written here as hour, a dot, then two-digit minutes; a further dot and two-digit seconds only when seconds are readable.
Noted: 4.29
